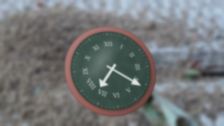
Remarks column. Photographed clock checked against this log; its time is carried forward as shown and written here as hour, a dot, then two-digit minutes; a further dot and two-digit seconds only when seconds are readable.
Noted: 7.21
